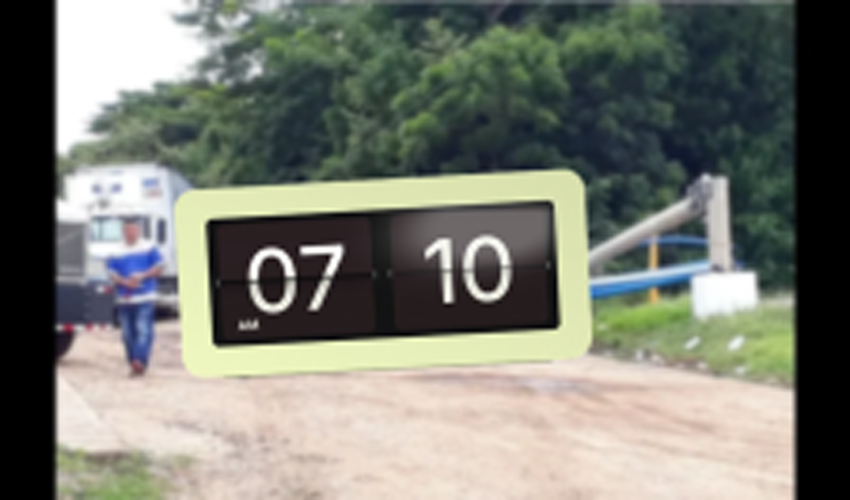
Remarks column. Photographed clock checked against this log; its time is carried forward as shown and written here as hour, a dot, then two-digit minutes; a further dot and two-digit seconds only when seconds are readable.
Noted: 7.10
